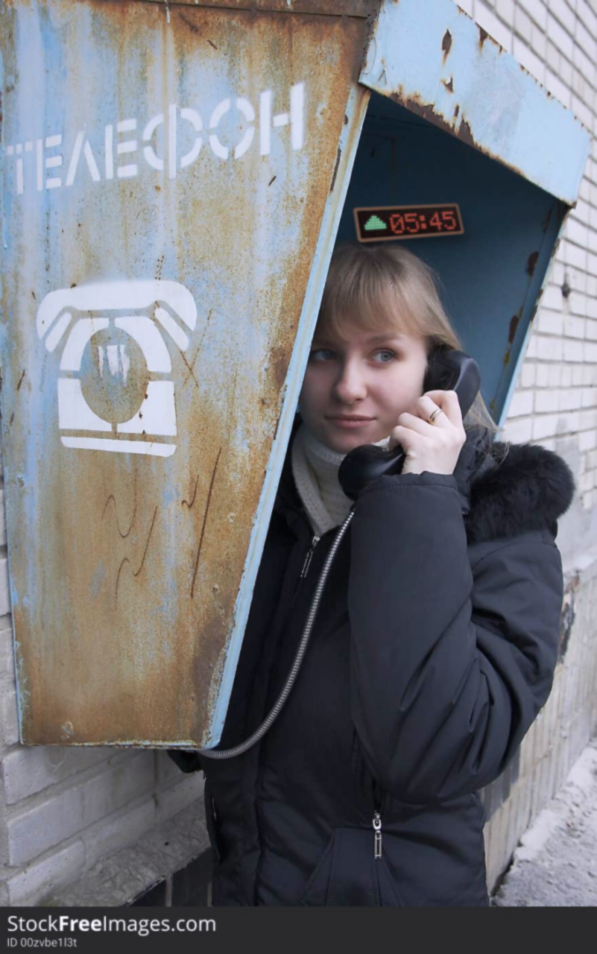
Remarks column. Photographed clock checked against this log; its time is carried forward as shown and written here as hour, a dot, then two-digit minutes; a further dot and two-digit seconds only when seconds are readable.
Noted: 5.45
